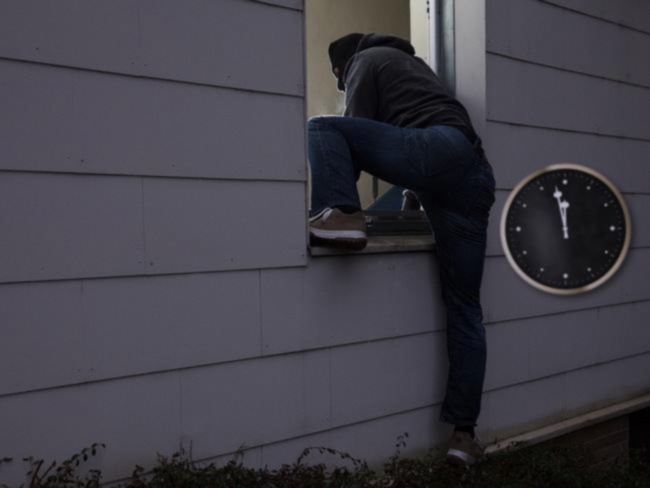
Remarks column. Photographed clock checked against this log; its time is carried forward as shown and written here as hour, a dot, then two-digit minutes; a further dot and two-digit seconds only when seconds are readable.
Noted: 11.58
